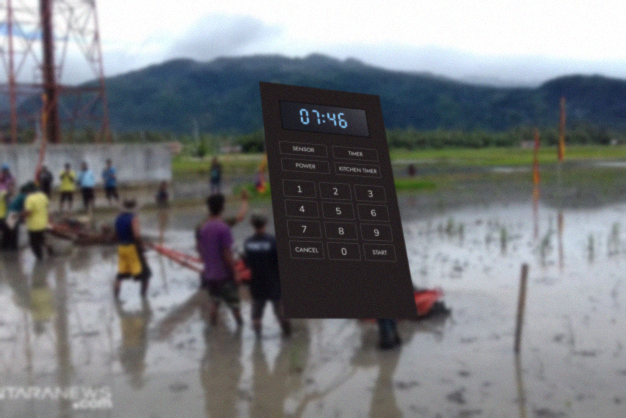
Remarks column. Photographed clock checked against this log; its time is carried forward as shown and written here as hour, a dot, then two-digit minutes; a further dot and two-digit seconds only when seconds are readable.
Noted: 7.46
